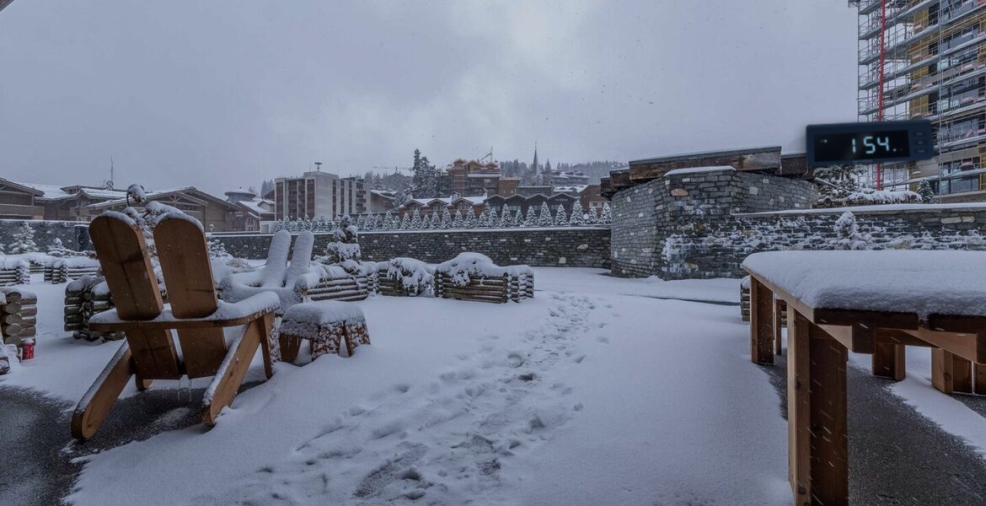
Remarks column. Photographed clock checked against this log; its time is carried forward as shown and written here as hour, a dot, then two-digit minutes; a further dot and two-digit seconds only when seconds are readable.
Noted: 1.54
